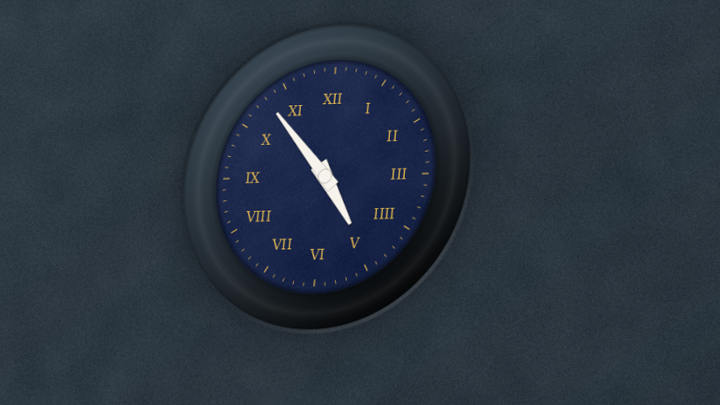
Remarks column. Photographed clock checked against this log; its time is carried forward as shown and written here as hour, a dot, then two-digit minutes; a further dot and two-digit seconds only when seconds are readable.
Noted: 4.53
